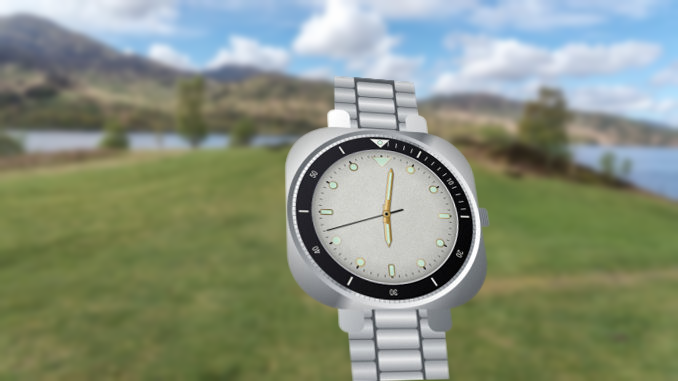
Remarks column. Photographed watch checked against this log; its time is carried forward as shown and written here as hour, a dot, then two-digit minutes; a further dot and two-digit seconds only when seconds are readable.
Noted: 6.01.42
